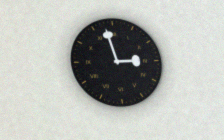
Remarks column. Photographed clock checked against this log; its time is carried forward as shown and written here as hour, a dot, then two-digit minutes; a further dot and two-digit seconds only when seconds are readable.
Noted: 2.58
